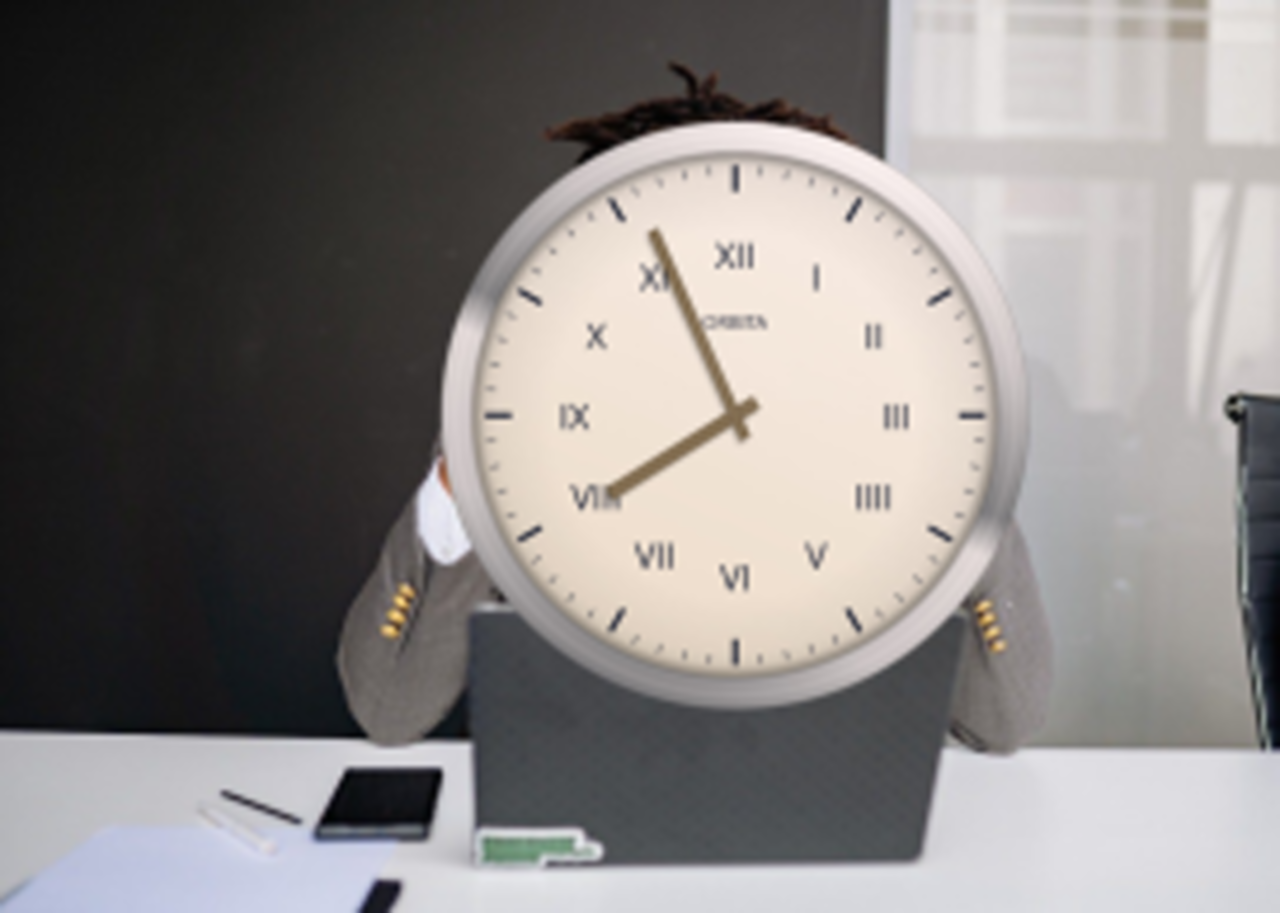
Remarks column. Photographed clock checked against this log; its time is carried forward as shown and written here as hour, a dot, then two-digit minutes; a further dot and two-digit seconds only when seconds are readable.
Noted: 7.56
